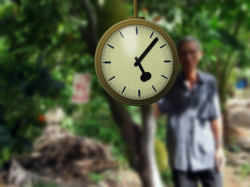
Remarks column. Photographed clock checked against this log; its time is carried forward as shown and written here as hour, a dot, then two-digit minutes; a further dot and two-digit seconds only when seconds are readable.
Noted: 5.07
